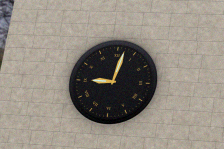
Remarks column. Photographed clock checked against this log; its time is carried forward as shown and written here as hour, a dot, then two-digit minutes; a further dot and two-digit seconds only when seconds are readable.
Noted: 9.02
